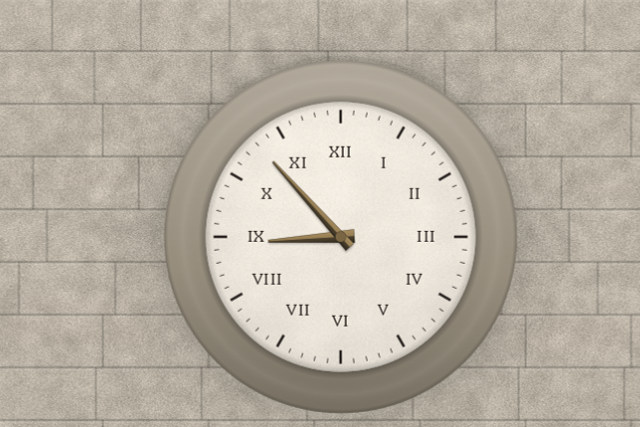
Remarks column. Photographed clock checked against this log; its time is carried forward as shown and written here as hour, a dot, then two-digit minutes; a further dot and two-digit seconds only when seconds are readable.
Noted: 8.53
